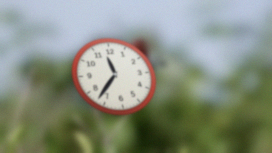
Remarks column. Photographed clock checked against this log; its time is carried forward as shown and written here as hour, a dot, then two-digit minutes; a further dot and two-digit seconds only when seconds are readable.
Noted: 11.37
